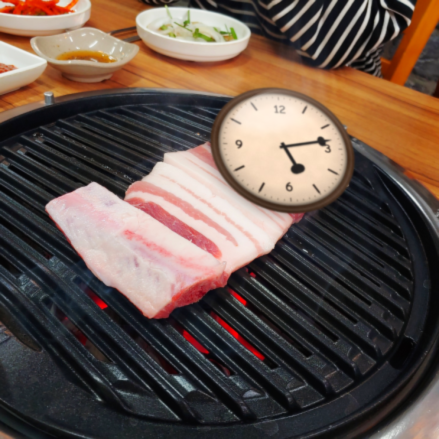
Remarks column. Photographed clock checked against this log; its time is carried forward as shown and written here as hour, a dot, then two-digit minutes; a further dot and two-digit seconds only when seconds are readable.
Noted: 5.13
